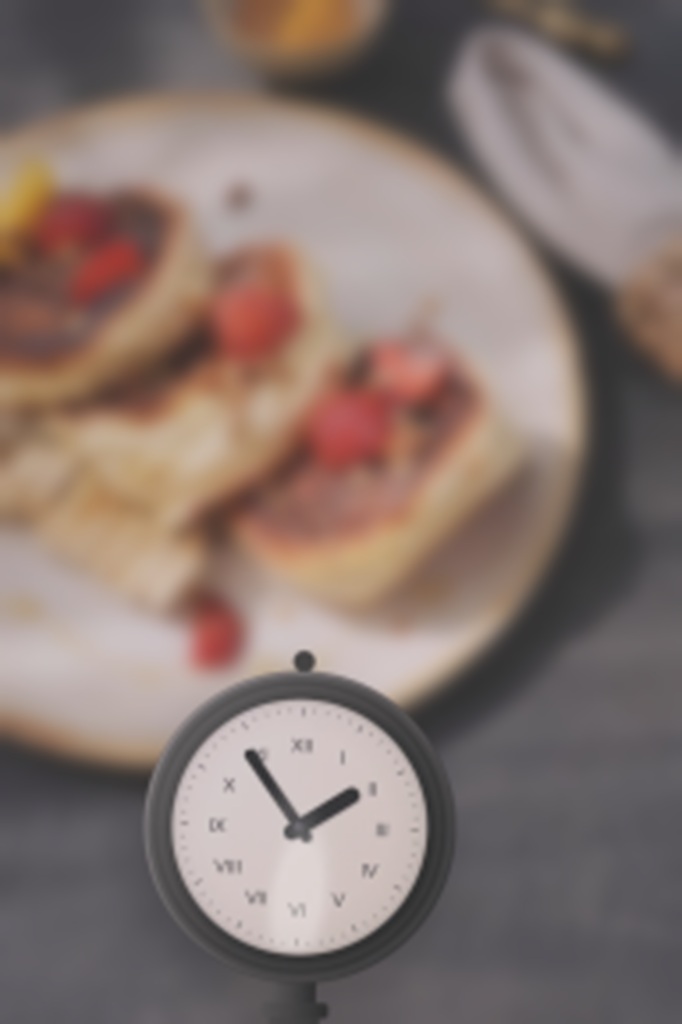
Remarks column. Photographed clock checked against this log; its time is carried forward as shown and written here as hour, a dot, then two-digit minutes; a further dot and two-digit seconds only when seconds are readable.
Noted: 1.54
